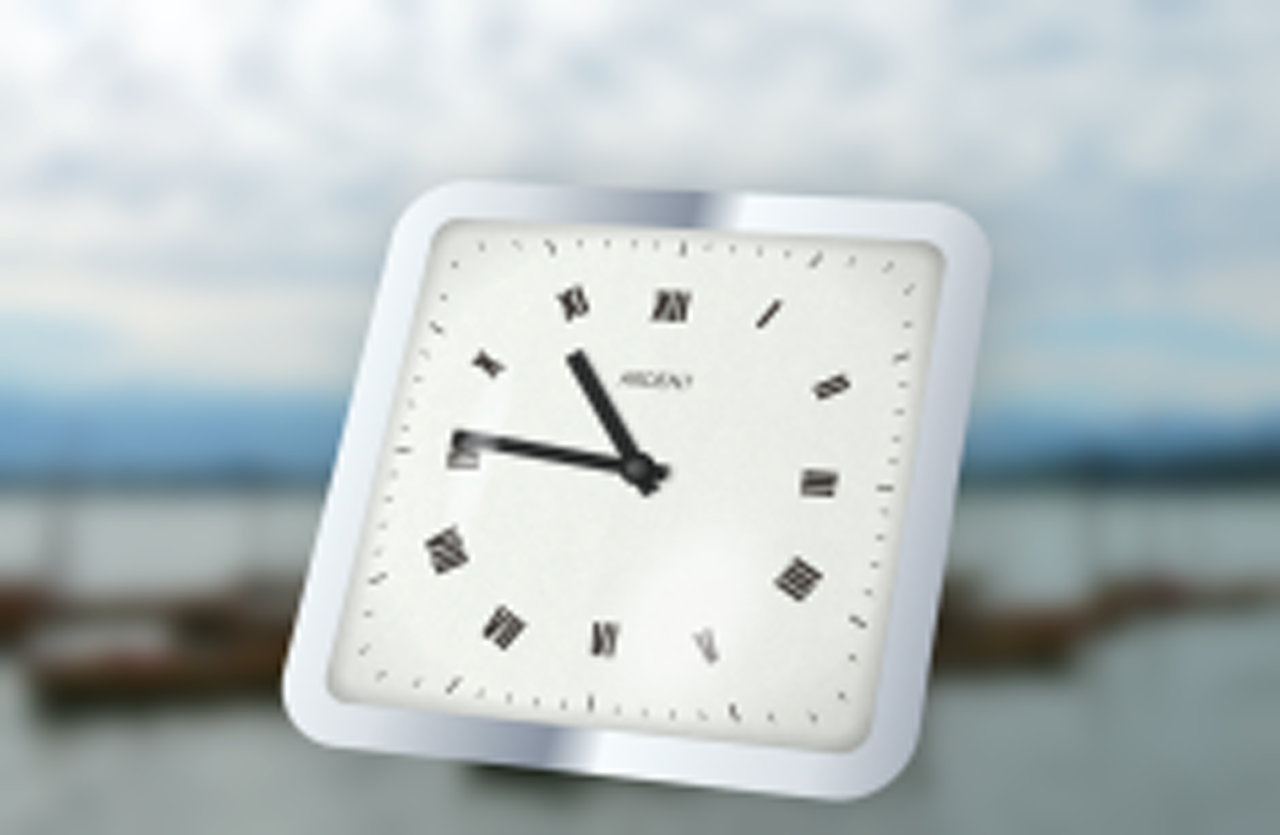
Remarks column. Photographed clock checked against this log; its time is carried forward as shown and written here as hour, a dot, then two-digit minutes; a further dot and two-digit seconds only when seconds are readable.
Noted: 10.46
